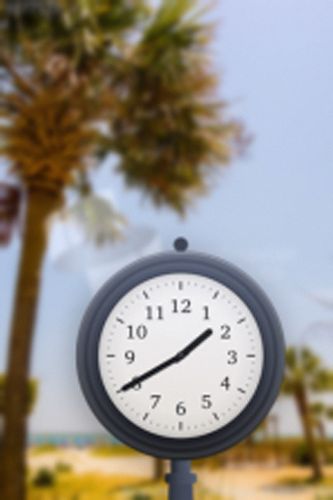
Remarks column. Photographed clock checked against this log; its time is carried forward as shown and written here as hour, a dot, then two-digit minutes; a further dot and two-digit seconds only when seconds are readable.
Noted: 1.40
